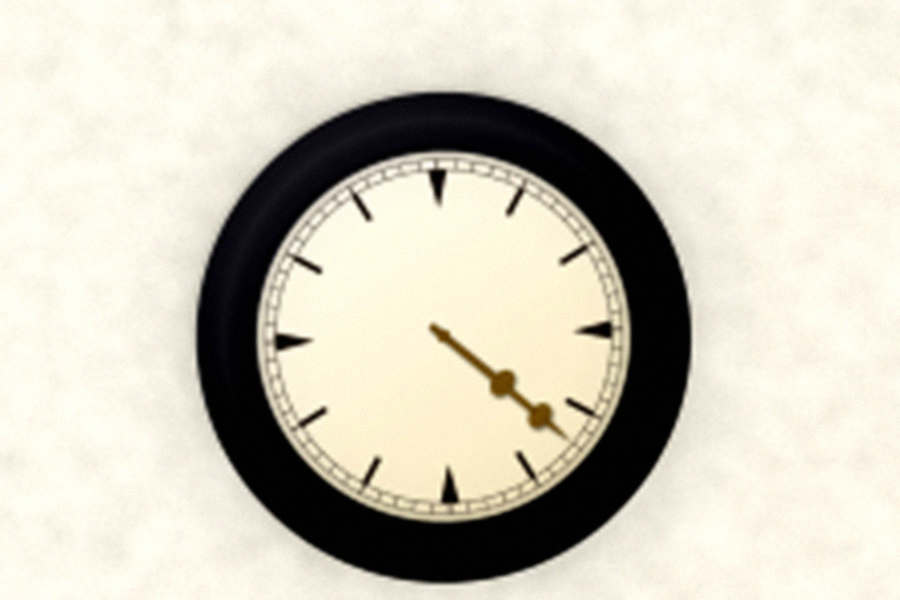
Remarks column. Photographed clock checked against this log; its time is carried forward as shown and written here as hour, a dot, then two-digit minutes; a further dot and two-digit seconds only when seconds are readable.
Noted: 4.22
